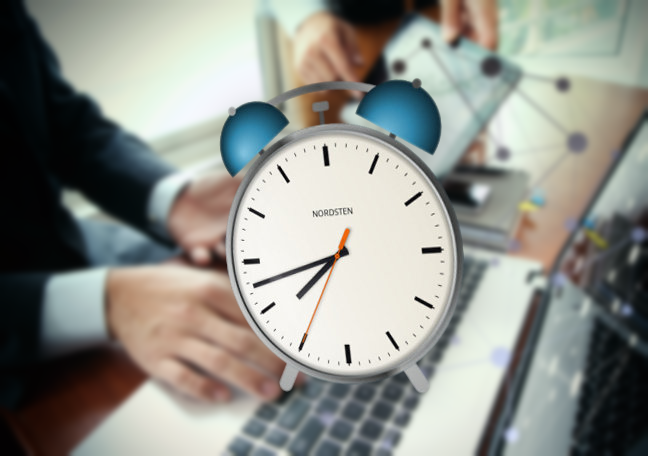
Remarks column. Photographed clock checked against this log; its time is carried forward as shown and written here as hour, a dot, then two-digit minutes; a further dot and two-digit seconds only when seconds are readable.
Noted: 7.42.35
